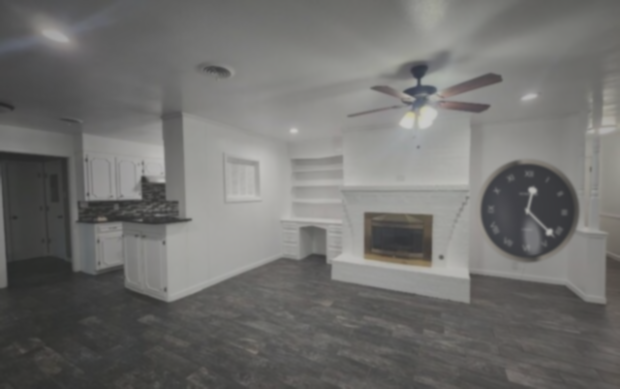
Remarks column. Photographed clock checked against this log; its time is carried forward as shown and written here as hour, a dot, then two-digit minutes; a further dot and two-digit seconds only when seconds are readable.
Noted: 12.22
